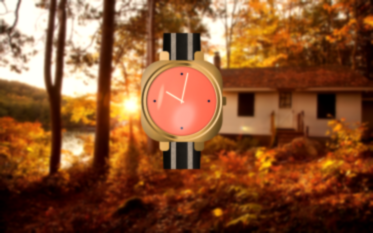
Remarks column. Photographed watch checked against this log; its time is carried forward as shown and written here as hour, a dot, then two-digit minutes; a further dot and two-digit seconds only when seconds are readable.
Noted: 10.02
